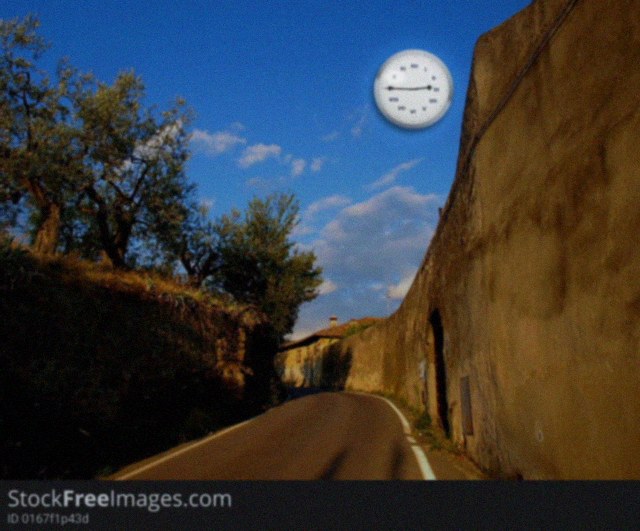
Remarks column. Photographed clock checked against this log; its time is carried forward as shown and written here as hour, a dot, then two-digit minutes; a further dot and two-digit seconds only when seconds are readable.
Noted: 2.45
